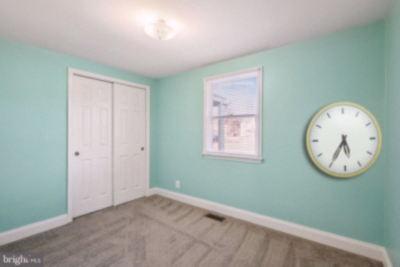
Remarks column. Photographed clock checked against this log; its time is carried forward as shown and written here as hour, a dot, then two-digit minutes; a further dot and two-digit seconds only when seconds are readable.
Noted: 5.35
